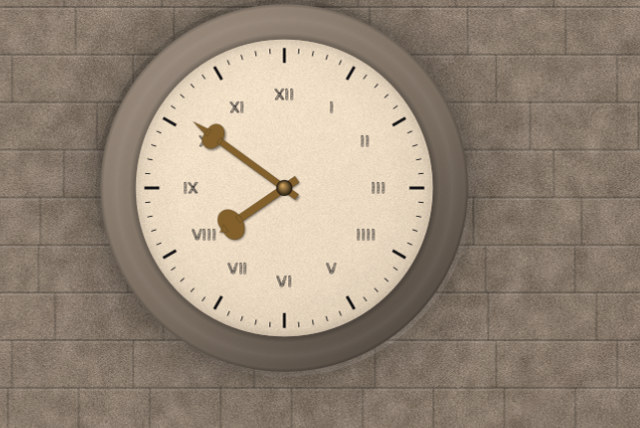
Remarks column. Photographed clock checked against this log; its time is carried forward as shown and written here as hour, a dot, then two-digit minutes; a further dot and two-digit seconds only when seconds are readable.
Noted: 7.51
